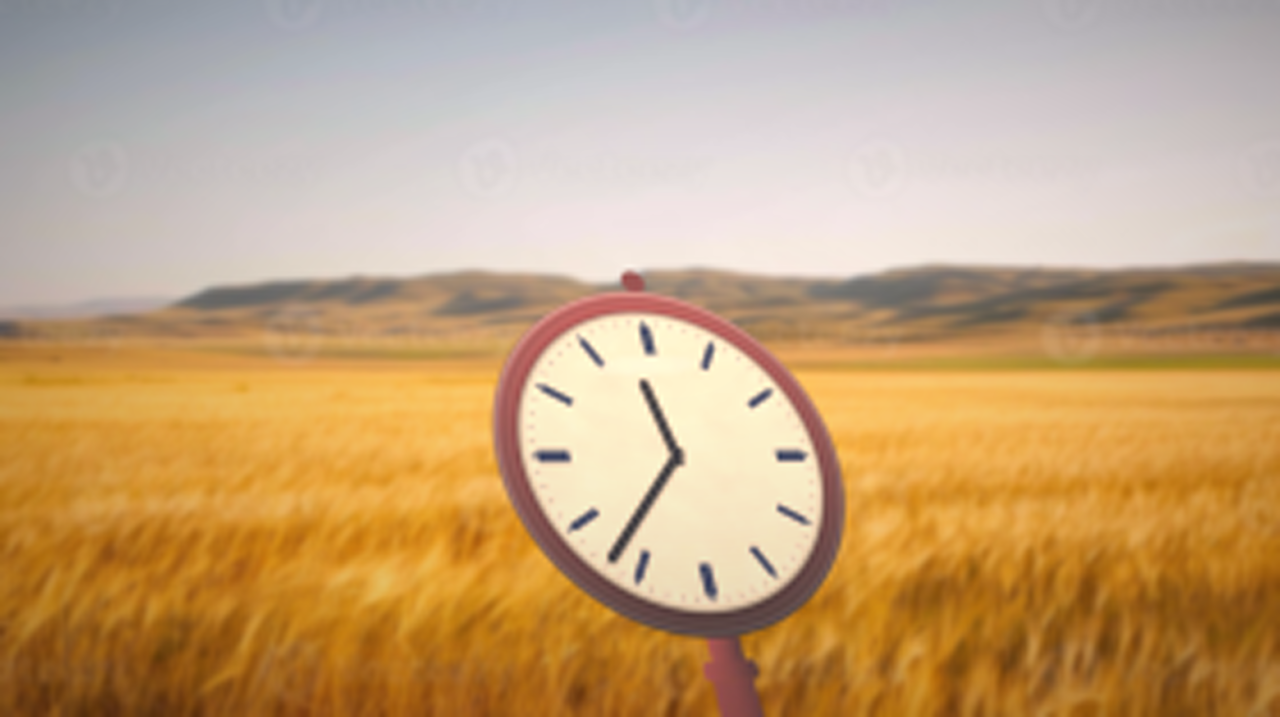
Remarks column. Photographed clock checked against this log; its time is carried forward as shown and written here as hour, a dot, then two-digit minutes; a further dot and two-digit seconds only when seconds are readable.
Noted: 11.37
